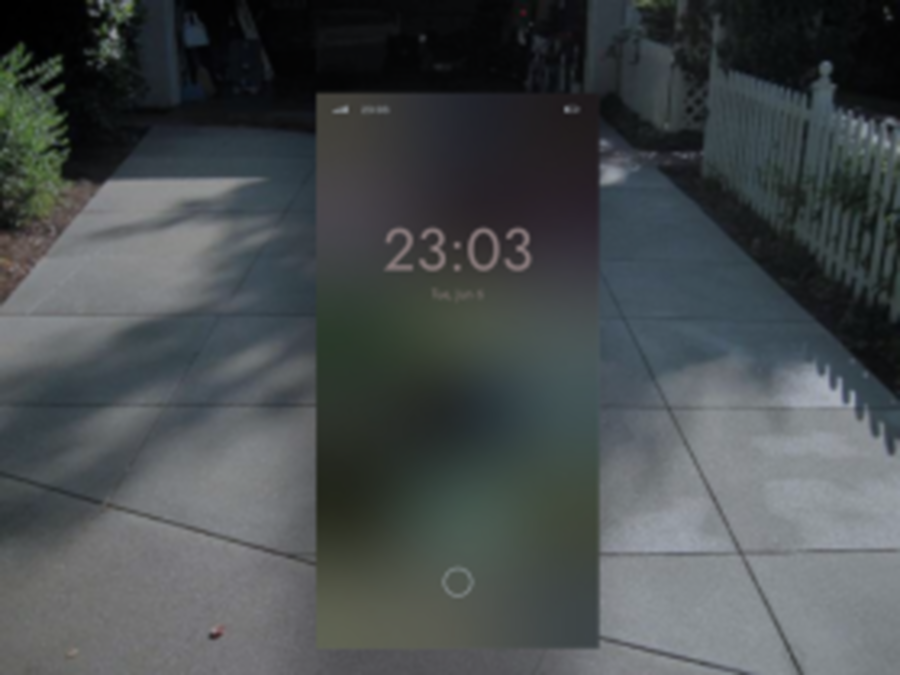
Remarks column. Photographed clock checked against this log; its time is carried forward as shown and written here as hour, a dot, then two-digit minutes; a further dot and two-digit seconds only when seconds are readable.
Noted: 23.03
